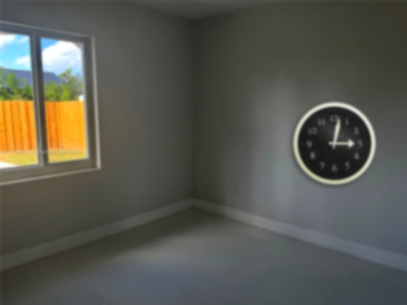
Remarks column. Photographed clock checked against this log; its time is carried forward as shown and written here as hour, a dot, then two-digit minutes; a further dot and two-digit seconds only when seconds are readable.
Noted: 3.02
